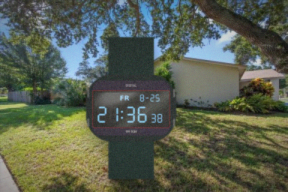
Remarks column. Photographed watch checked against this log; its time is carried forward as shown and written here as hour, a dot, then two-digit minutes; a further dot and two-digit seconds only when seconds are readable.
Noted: 21.36.38
